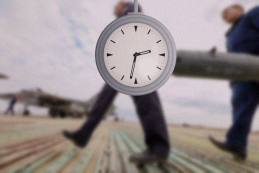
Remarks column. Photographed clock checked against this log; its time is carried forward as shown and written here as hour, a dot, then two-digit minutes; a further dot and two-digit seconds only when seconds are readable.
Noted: 2.32
